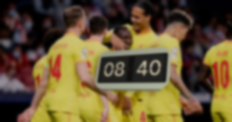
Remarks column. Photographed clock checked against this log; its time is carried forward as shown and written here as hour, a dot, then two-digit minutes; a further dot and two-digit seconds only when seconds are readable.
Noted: 8.40
